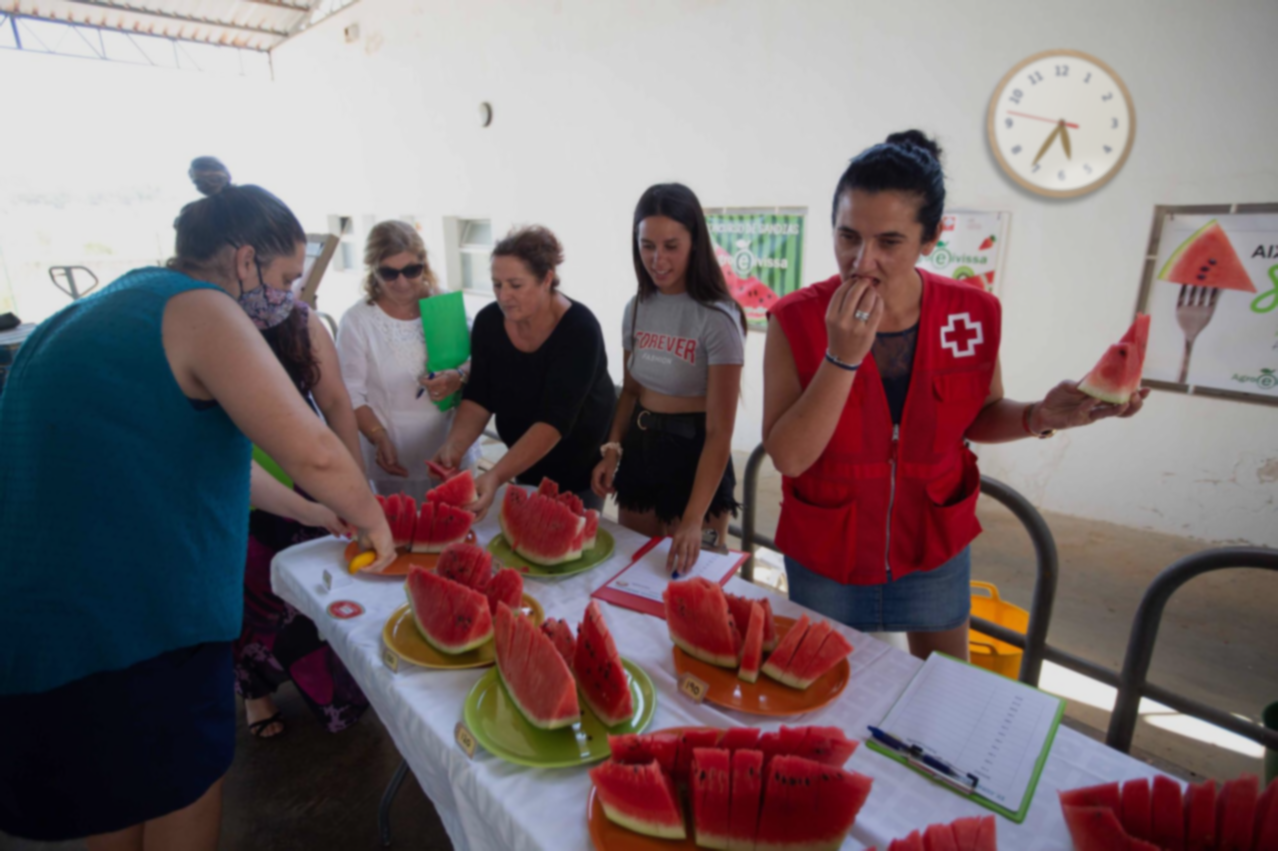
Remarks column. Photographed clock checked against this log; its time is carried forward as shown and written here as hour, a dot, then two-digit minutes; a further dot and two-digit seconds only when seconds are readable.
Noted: 5.35.47
